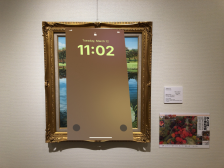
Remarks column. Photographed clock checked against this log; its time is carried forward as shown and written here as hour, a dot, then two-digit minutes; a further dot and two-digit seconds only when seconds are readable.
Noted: 11.02
